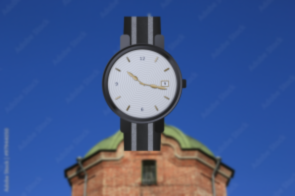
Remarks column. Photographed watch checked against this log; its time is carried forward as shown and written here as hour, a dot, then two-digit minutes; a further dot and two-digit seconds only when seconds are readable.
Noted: 10.17
